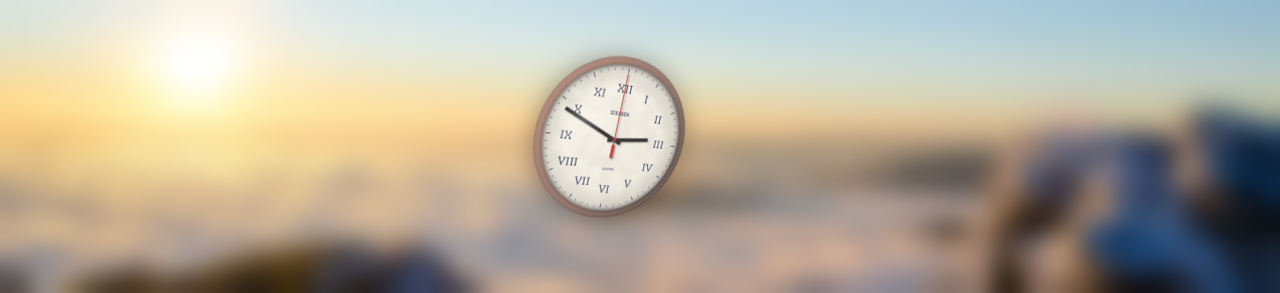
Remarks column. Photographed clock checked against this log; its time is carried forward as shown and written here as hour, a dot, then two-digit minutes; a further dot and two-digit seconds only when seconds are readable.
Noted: 2.49.00
